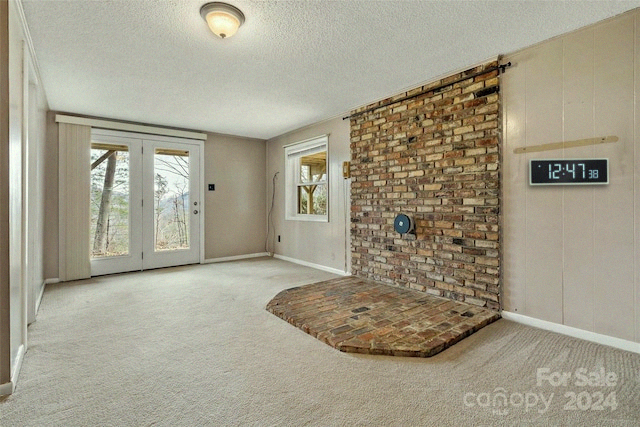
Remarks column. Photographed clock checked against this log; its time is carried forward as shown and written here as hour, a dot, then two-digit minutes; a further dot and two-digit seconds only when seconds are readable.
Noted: 12.47
